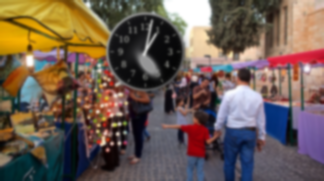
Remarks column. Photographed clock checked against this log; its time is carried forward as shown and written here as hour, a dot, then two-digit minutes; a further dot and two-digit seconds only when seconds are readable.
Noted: 1.02
